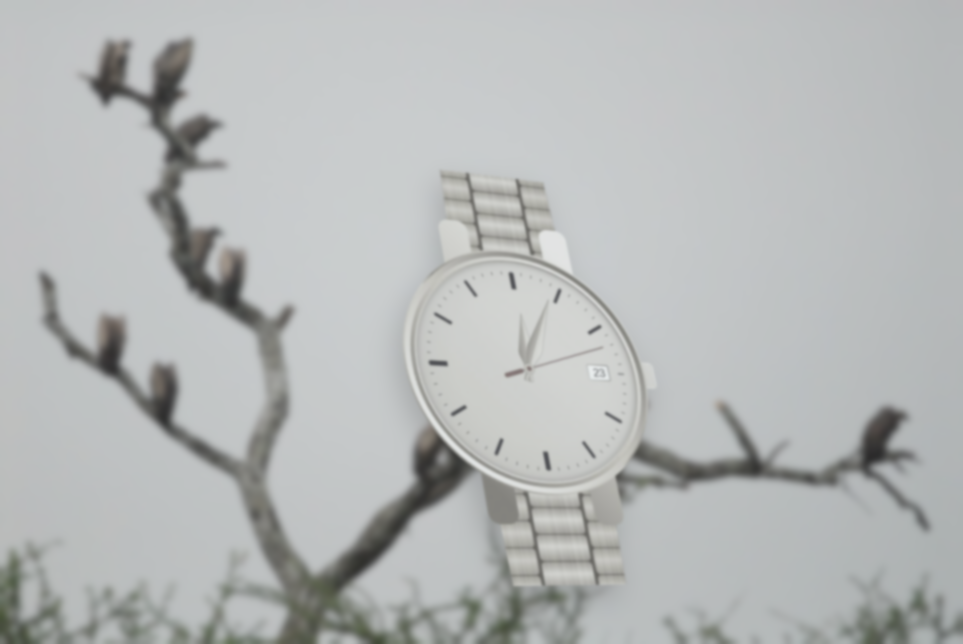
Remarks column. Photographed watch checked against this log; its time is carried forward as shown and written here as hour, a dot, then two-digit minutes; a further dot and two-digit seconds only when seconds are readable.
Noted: 12.04.12
